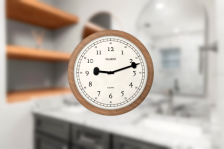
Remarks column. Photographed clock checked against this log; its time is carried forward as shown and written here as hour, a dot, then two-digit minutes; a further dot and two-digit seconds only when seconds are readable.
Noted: 9.12
